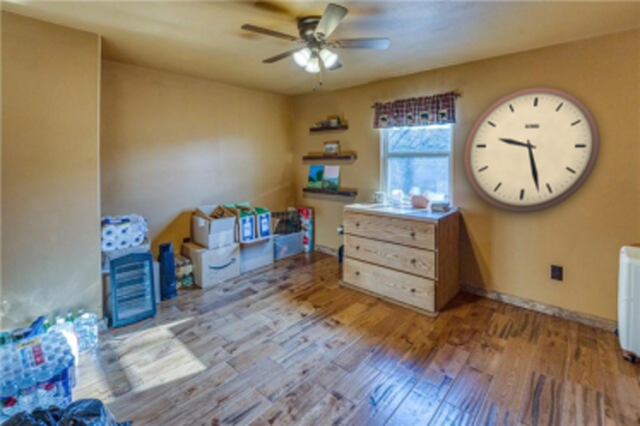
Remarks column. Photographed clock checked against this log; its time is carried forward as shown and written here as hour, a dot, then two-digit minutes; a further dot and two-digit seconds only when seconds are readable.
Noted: 9.27
